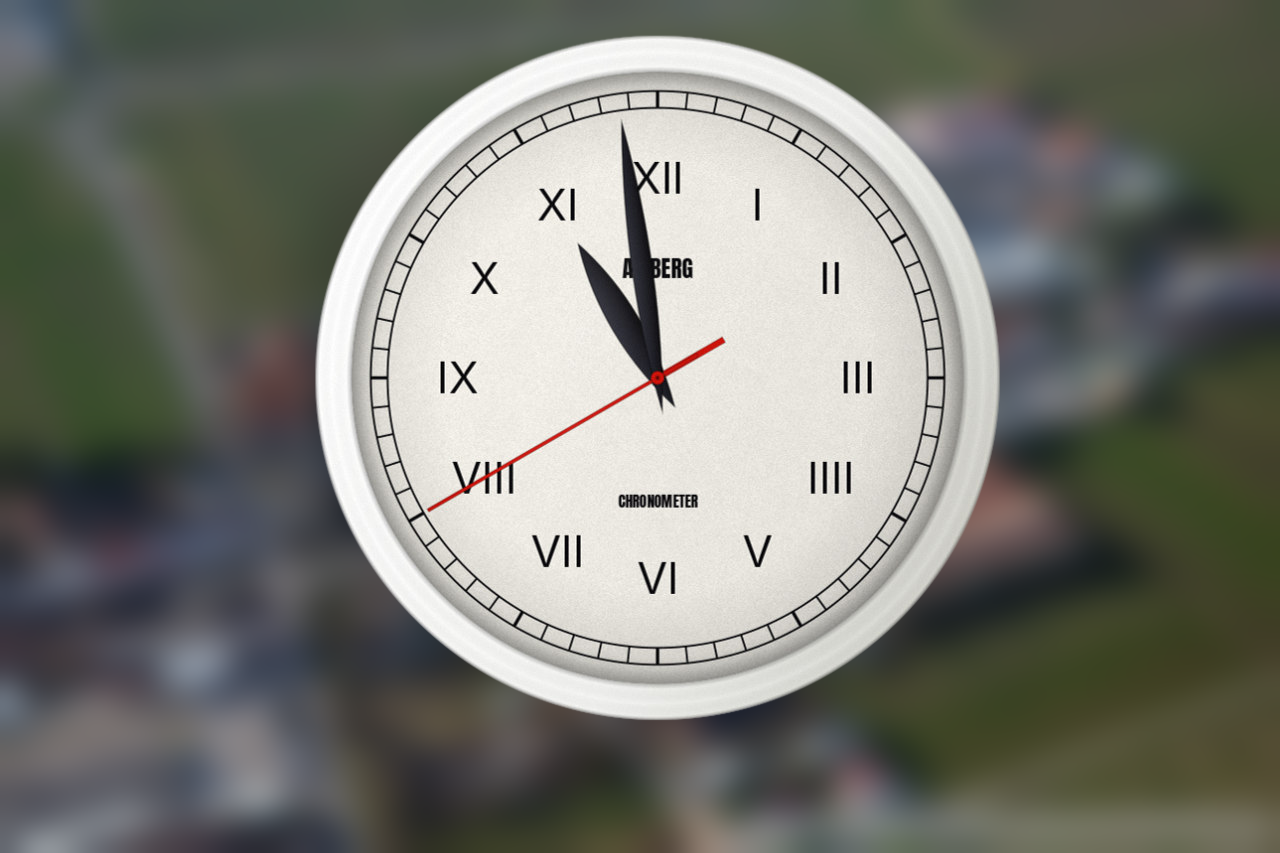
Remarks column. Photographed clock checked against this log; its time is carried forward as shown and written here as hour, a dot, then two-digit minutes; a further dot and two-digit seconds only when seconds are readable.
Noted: 10.58.40
